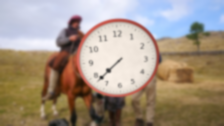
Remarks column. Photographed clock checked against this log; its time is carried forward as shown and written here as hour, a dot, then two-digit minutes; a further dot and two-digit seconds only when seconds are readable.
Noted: 7.38
